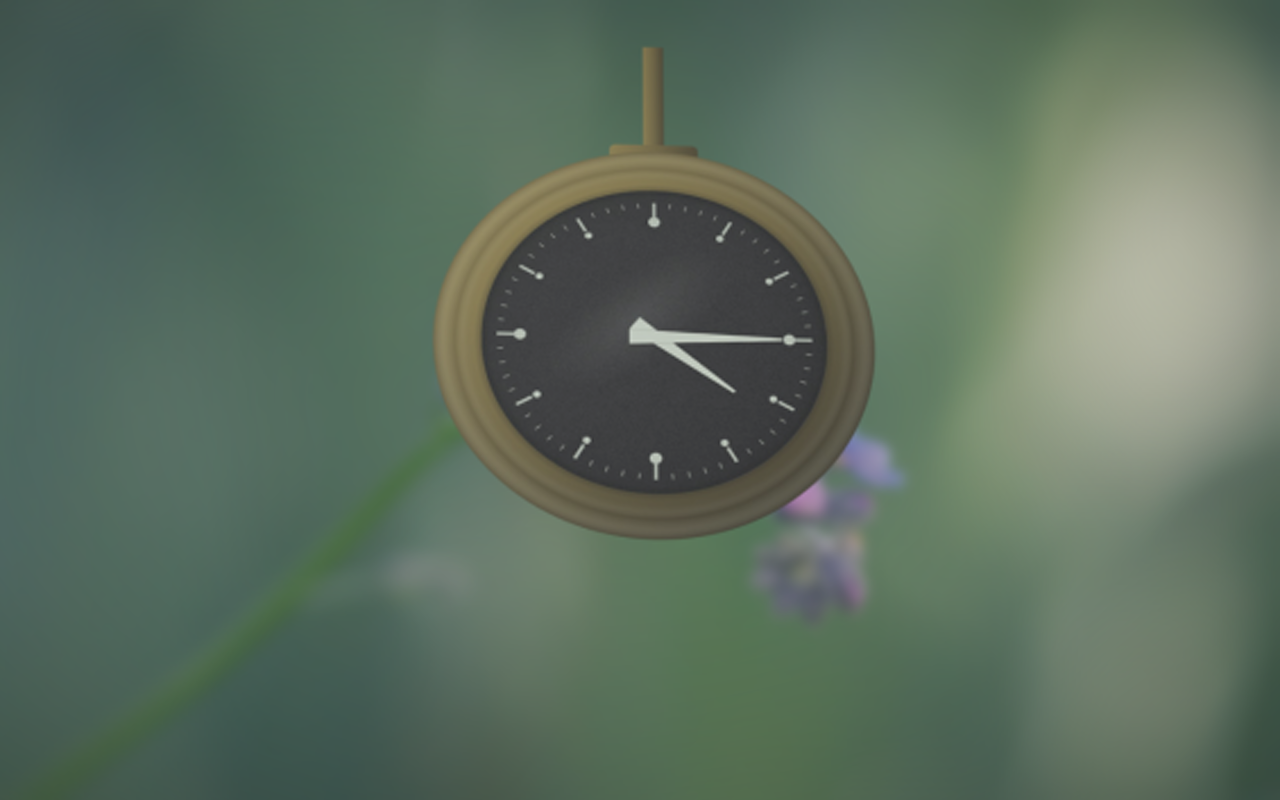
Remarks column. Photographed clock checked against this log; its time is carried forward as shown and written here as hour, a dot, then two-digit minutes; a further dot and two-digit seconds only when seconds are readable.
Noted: 4.15
